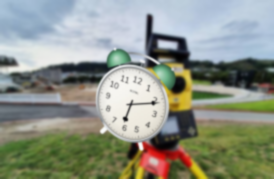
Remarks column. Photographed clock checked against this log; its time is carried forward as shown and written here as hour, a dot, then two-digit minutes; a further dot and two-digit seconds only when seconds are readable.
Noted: 6.11
